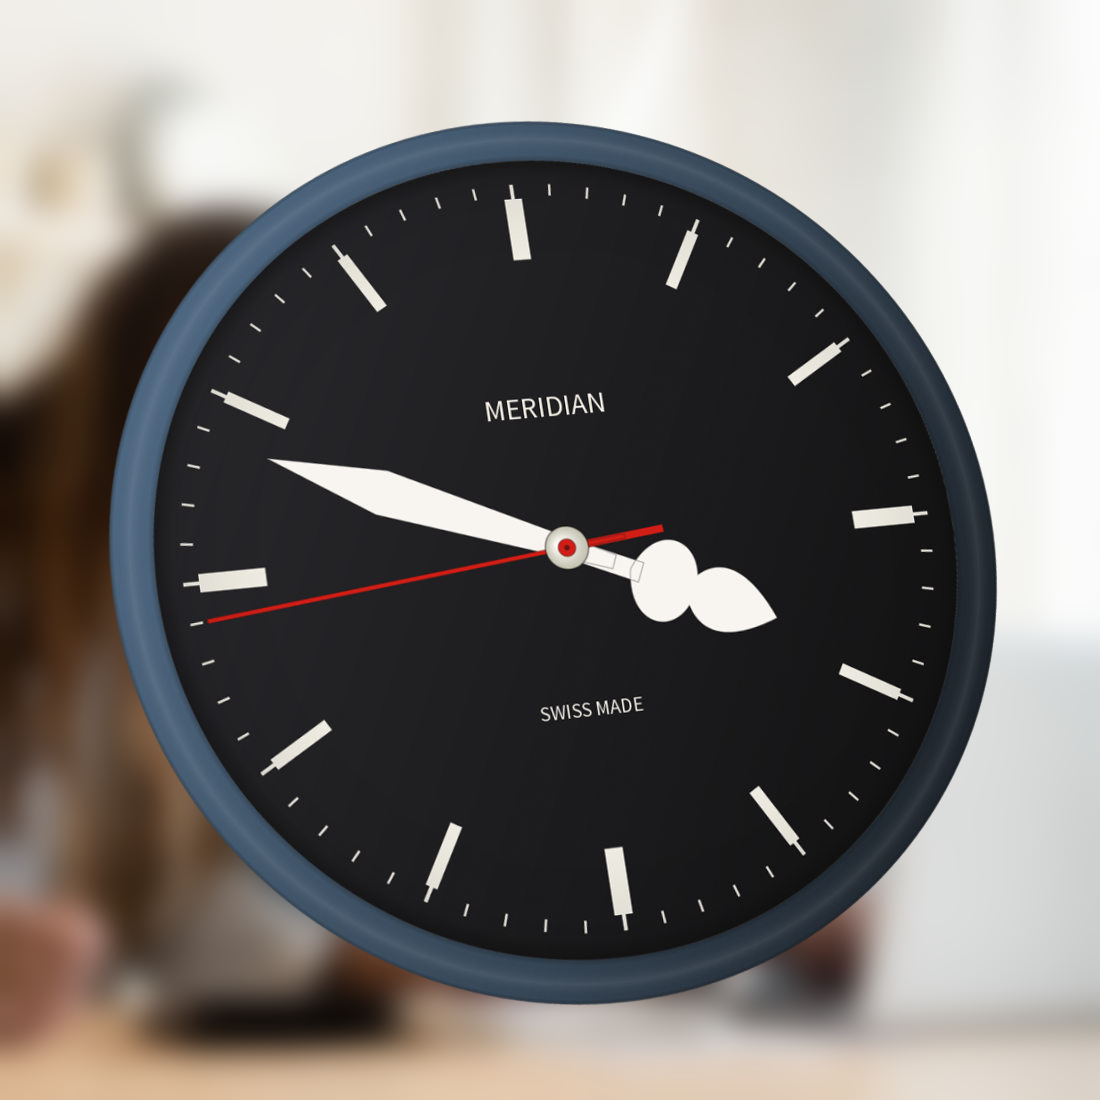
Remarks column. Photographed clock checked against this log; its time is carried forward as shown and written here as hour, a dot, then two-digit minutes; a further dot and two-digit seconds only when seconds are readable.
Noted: 3.48.44
